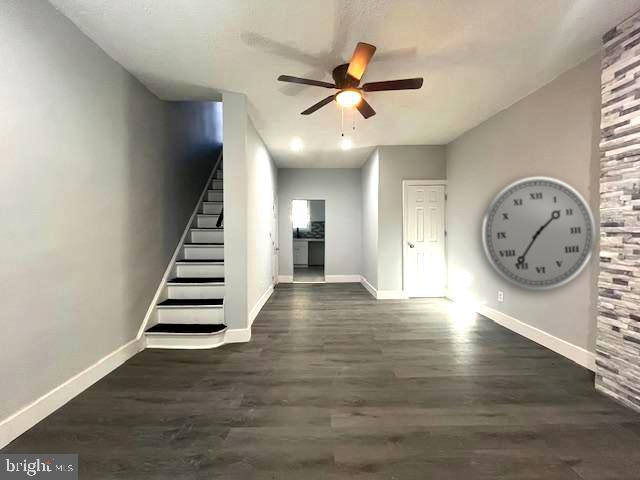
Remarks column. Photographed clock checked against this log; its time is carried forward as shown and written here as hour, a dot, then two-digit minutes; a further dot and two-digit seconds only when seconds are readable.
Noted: 1.36
